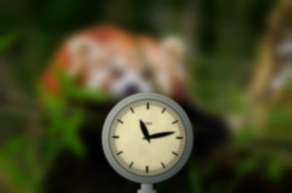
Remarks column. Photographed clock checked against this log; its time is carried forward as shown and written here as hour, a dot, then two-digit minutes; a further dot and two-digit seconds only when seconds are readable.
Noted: 11.13
